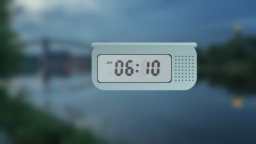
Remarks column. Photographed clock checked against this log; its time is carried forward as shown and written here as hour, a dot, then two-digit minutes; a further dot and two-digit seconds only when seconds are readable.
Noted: 6.10
